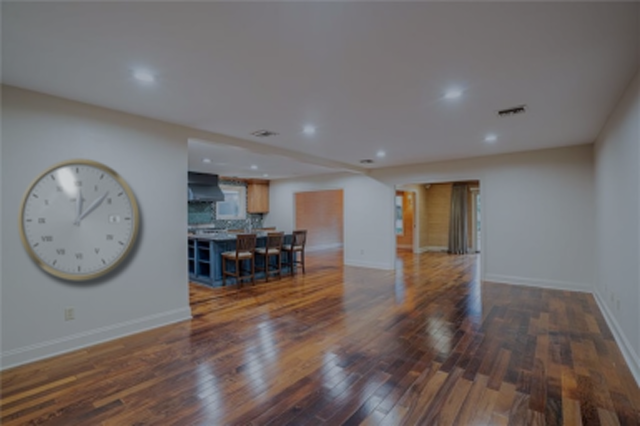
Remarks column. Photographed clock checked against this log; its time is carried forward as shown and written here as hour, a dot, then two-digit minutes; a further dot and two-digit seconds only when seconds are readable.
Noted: 12.08
